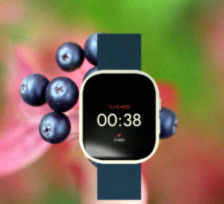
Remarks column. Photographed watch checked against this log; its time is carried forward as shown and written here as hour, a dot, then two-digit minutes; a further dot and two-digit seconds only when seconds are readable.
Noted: 0.38
